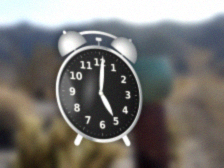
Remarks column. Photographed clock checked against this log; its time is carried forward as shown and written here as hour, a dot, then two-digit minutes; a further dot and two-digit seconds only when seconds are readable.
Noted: 5.01
